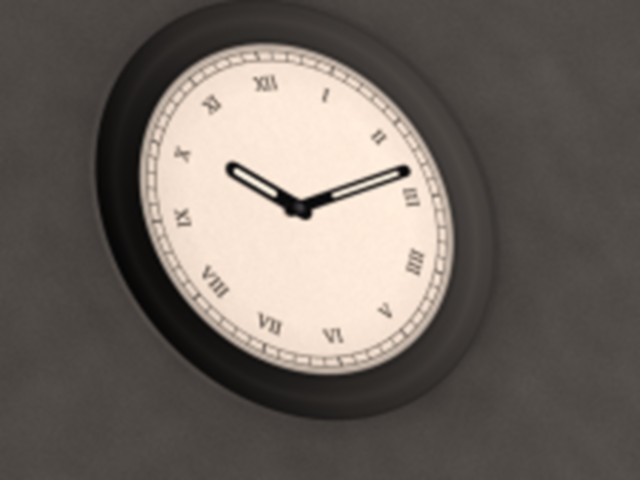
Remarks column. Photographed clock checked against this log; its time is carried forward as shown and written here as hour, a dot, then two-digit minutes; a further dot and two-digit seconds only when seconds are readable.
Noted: 10.13
